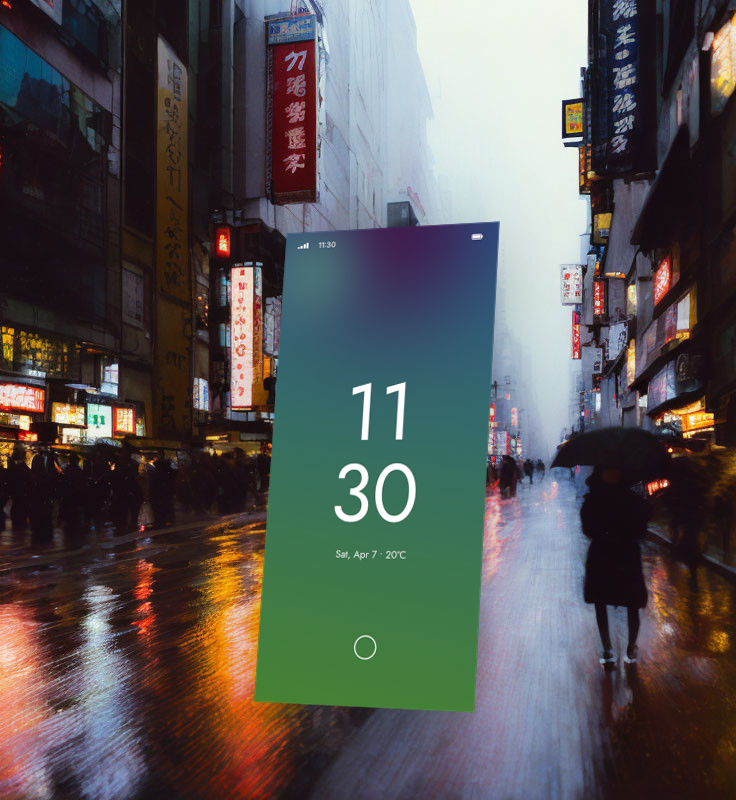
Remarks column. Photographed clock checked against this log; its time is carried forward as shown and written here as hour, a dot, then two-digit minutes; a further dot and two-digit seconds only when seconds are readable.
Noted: 11.30
